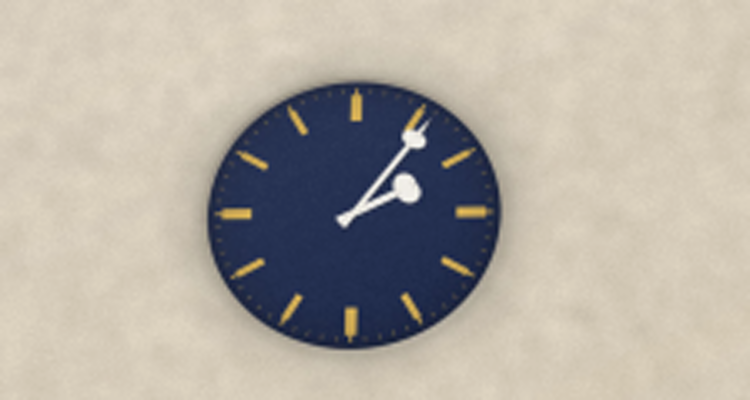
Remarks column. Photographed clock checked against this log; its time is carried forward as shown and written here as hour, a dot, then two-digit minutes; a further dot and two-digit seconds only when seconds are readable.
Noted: 2.06
